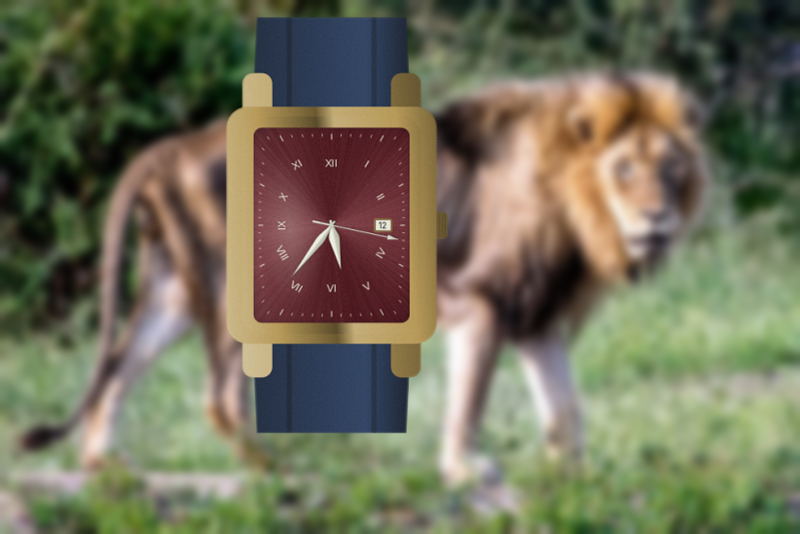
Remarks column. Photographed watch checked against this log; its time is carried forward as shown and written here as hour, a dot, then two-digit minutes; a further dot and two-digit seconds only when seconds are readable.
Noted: 5.36.17
